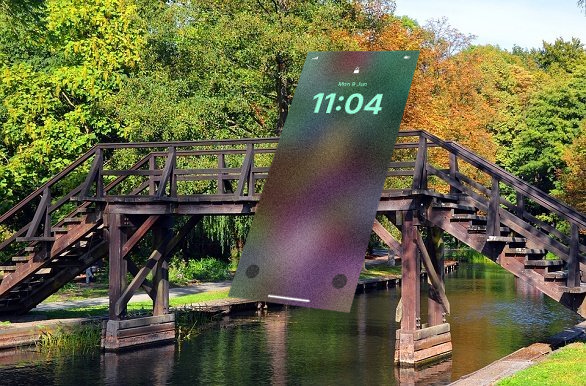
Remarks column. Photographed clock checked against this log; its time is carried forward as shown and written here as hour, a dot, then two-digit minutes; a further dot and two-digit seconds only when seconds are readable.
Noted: 11.04
